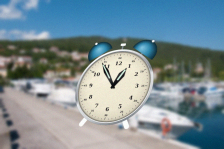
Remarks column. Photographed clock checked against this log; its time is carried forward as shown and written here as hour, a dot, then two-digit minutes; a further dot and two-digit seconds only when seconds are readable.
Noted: 12.54
